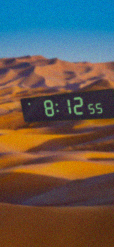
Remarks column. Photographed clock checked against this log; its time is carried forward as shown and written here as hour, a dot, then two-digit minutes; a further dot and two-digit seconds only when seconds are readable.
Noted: 8.12.55
